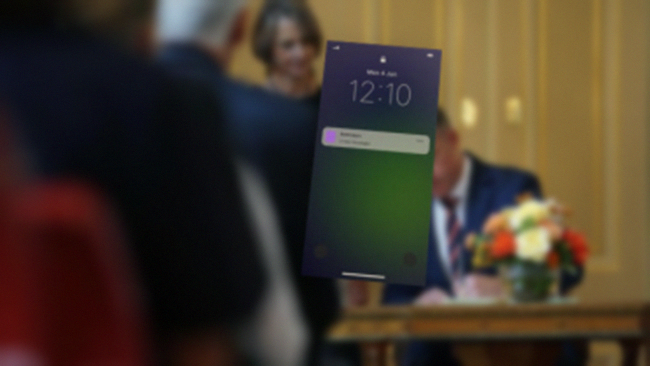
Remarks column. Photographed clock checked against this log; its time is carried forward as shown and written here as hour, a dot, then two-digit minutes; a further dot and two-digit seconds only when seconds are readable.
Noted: 12.10
